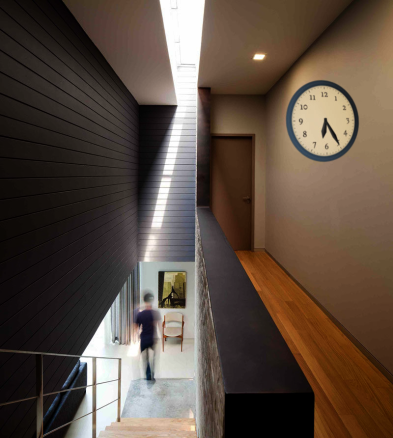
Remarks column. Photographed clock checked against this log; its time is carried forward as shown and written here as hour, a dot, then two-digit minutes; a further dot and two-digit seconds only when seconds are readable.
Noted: 6.25
